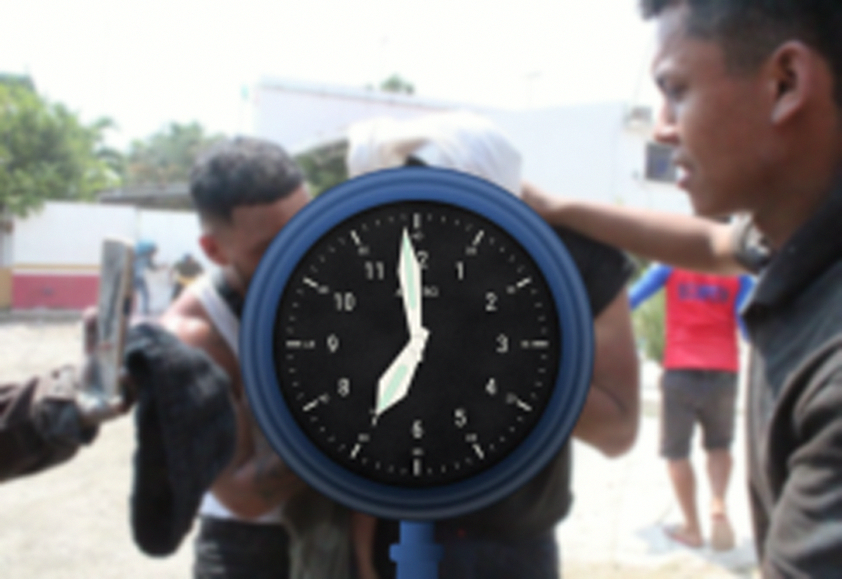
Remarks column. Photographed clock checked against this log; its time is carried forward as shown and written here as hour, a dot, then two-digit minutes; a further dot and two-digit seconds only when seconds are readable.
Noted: 6.59
